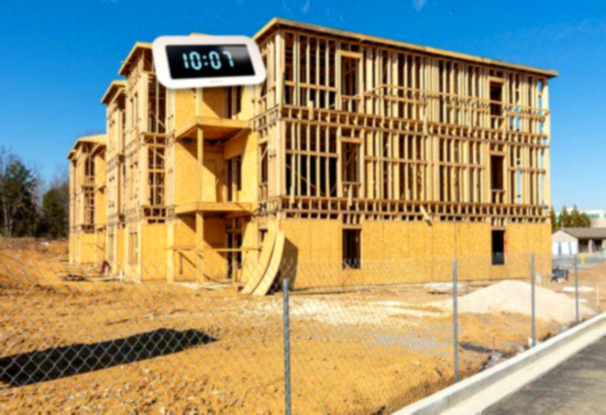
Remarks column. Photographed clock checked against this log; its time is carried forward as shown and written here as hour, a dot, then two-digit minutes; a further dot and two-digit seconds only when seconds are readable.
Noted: 10.07
